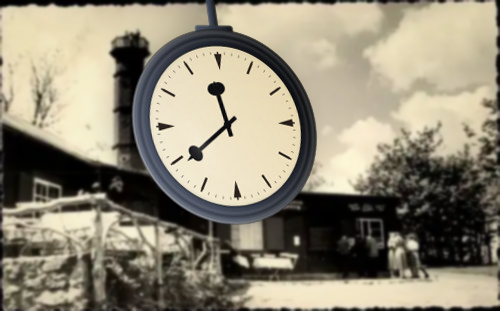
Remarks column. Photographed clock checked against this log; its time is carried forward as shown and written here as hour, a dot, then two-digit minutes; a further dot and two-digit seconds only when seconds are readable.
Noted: 11.39
